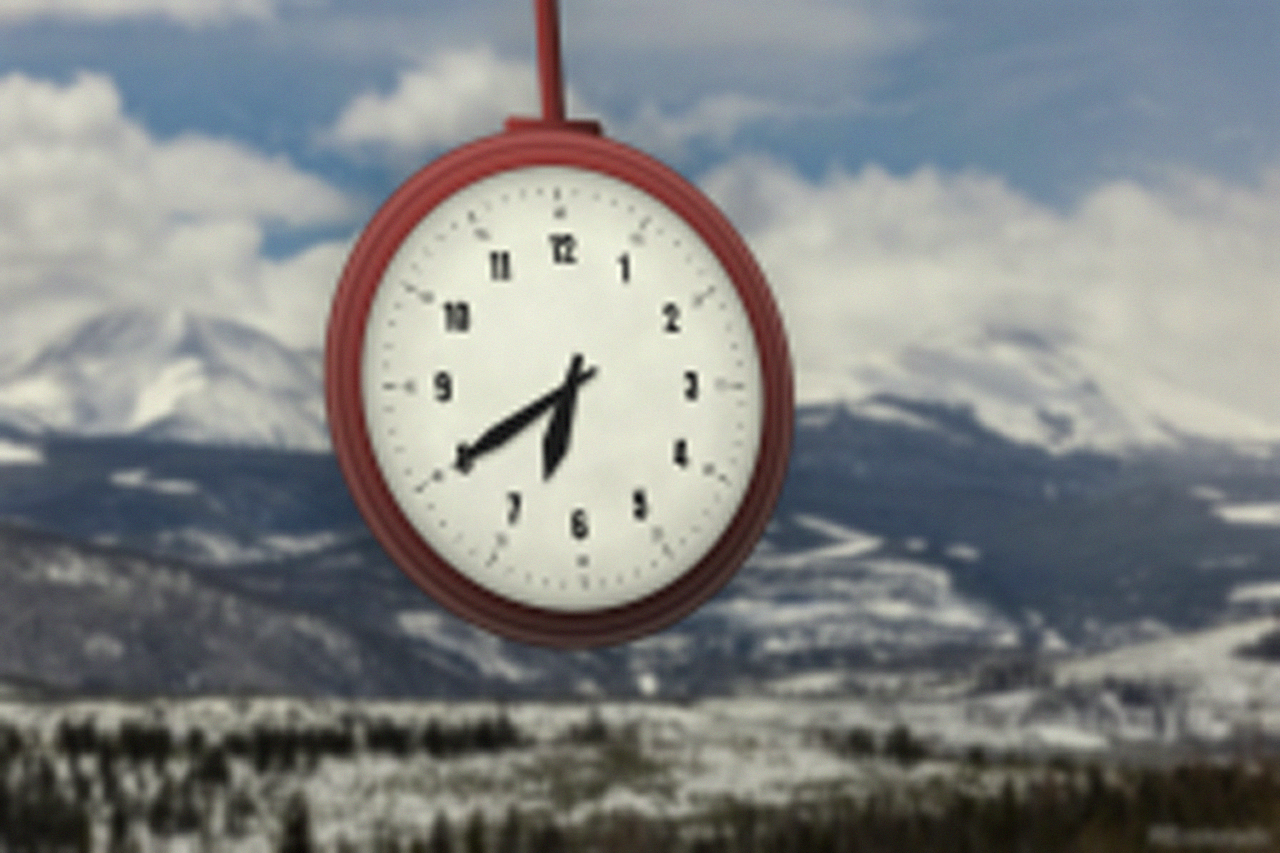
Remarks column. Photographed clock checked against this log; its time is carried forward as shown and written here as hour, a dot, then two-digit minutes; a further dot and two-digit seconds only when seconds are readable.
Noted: 6.40
